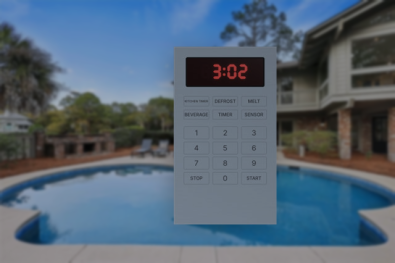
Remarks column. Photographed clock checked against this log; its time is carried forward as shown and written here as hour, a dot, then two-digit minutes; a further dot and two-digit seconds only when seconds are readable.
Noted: 3.02
